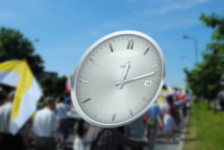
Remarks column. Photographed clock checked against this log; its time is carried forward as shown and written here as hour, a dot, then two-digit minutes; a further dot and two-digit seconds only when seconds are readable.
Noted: 12.12
